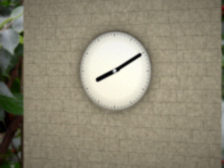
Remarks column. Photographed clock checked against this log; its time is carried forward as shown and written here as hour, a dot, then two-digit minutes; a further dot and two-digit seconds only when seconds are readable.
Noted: 8.10
